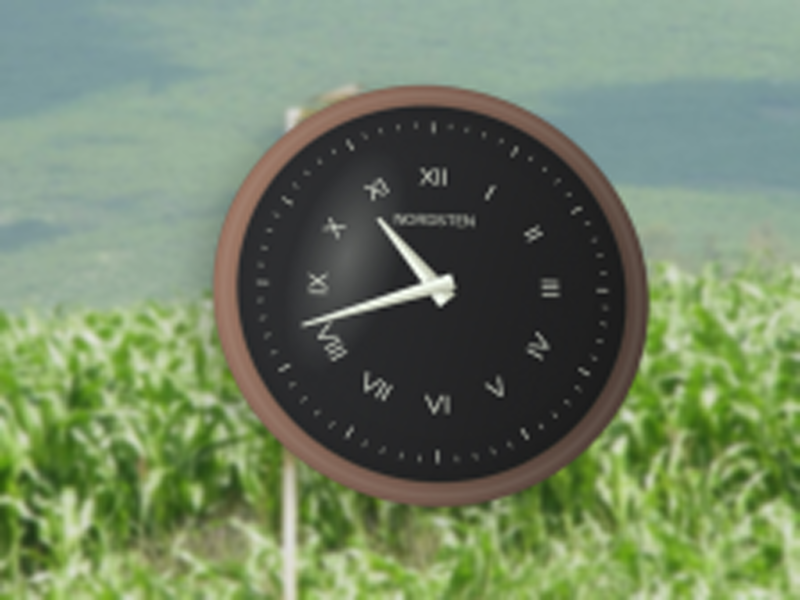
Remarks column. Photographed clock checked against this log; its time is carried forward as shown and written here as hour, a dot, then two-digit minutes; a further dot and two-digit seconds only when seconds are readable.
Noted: 10.42
